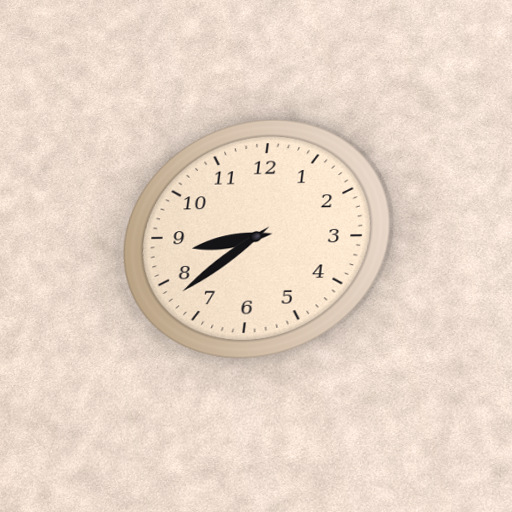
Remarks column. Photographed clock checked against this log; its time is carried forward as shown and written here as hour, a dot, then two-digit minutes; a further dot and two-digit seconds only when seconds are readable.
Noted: 8.38
